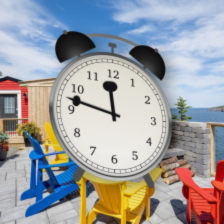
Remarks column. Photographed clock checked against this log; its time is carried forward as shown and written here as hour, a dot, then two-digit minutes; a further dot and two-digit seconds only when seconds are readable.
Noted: 11.47
